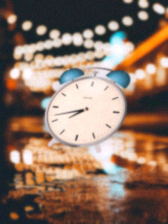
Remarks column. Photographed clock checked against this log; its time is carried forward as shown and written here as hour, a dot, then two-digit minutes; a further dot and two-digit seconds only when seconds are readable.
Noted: 7.42
